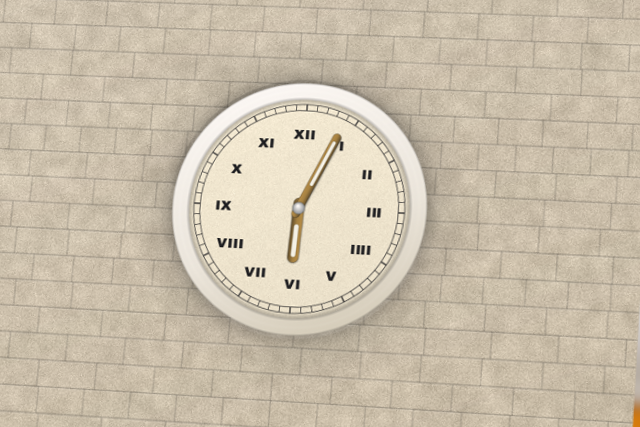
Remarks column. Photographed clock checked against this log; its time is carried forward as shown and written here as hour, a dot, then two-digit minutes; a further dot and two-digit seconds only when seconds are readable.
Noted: 6.04
